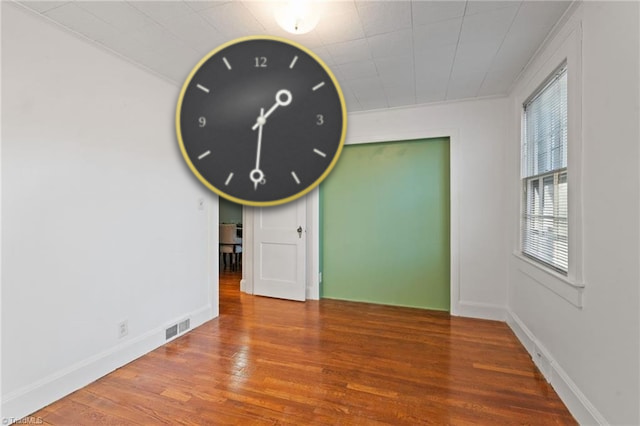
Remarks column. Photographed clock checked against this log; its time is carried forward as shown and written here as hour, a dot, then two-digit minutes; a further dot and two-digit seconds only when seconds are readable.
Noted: 1.31
